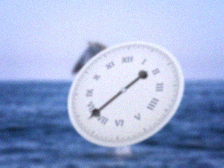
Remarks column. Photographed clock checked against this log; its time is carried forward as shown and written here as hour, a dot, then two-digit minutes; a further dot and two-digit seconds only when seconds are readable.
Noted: 1.38
